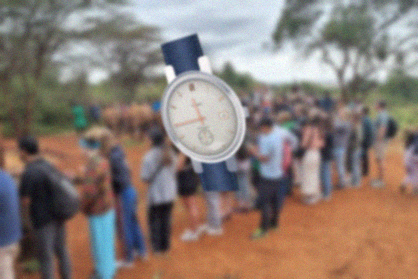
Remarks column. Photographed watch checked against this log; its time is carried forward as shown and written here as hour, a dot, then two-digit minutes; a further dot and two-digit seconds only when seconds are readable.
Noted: 11.44
